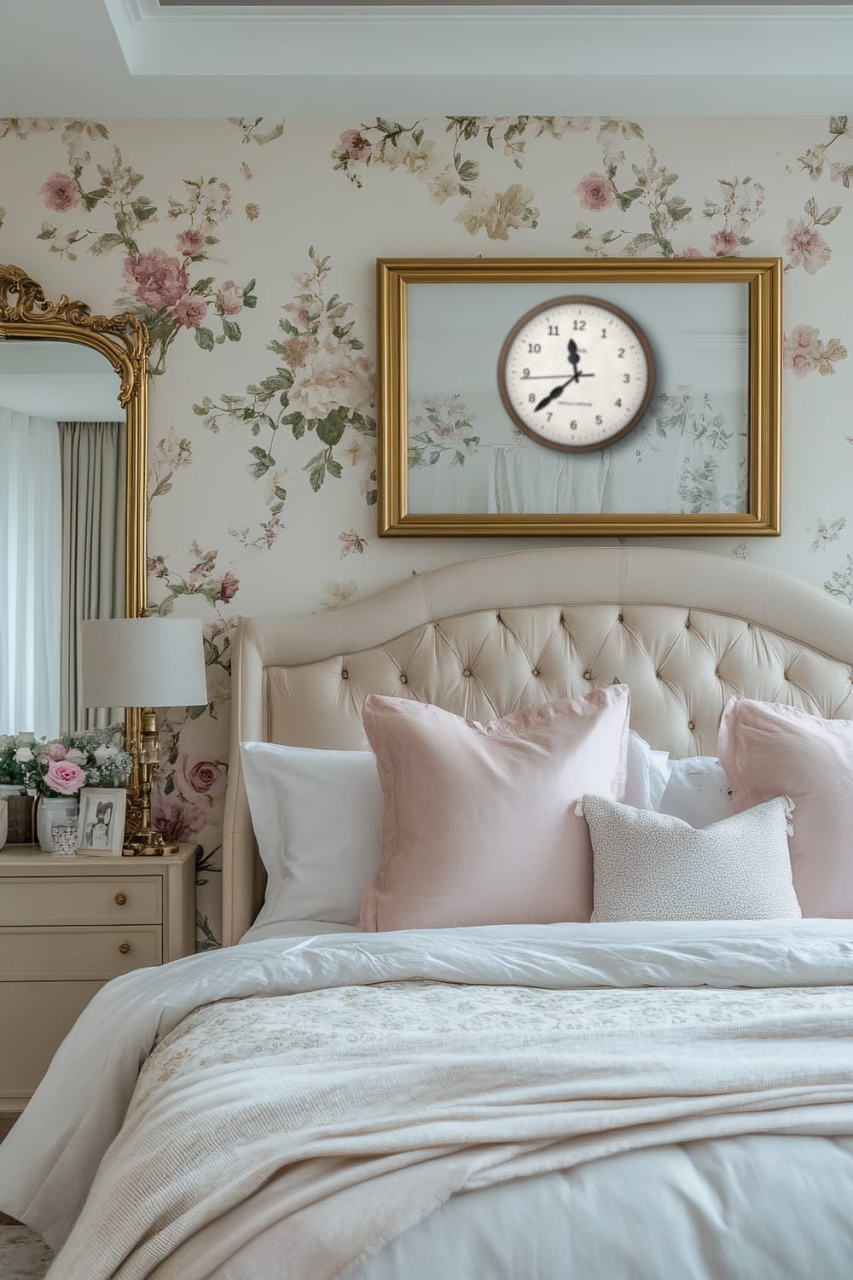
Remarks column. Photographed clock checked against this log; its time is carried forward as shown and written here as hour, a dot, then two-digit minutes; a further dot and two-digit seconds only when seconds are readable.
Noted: 11.37.44
